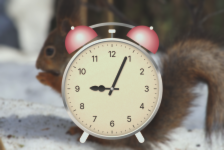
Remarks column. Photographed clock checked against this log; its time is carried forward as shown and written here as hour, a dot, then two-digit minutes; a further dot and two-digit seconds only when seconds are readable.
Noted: 9.04
